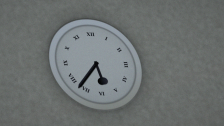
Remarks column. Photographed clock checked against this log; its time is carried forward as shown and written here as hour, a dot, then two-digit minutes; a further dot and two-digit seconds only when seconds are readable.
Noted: 5.37
